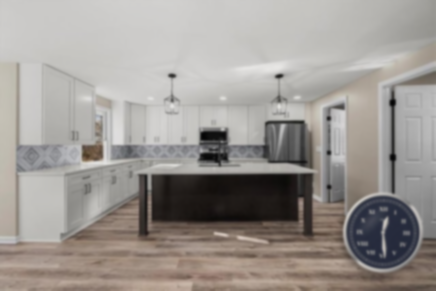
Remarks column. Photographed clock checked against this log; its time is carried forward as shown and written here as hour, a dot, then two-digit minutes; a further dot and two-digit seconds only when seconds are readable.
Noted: 12.29
